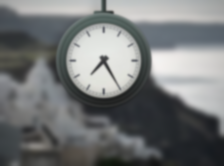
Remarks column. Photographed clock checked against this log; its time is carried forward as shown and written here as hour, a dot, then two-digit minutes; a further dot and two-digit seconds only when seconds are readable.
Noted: 7.25
